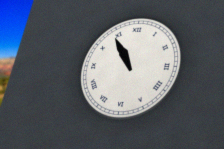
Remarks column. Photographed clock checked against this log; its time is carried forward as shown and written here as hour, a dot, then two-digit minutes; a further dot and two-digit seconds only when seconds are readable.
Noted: 10.54
